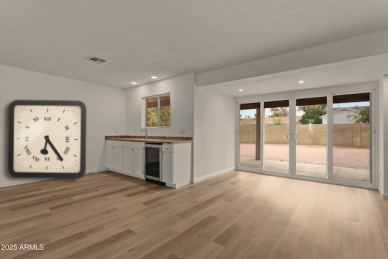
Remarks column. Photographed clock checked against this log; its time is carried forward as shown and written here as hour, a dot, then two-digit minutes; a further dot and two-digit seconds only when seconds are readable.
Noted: 6.24
